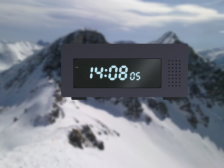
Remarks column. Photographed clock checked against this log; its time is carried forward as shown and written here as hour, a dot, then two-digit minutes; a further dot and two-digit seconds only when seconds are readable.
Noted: 14.08.05
